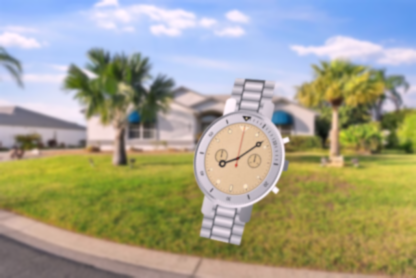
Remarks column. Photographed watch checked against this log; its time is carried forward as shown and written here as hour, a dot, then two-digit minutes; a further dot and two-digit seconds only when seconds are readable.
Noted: 8.08
